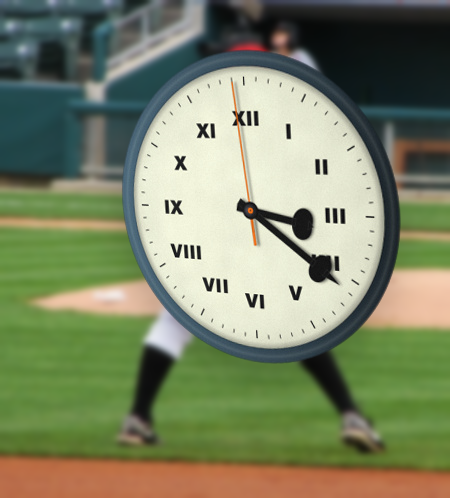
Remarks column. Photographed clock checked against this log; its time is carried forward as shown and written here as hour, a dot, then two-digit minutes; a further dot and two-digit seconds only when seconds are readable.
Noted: 3.20.59
